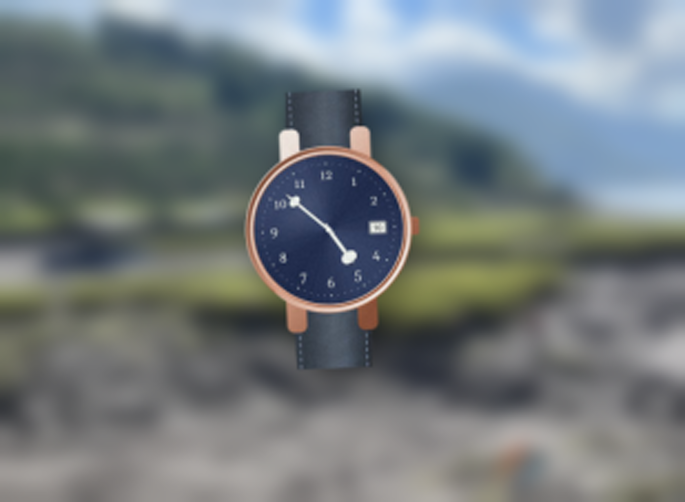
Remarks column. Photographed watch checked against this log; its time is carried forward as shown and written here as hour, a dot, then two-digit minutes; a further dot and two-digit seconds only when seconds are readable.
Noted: 4.52
